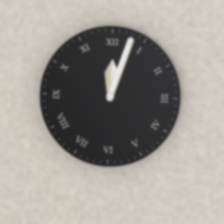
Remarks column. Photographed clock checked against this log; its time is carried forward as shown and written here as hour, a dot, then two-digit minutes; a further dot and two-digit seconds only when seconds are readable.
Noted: 12.03
